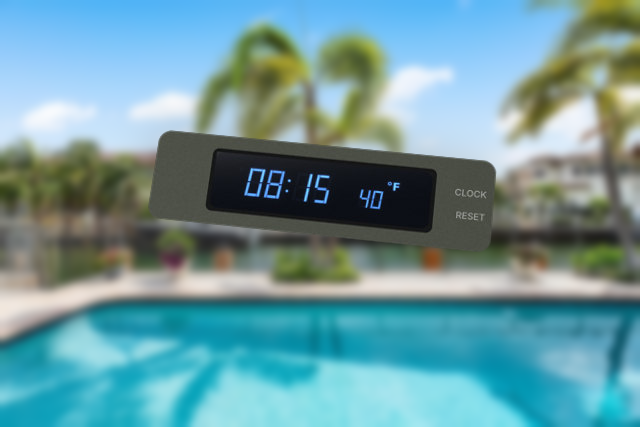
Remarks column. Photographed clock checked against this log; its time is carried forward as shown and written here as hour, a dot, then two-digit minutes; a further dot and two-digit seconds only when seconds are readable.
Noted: 8.15
